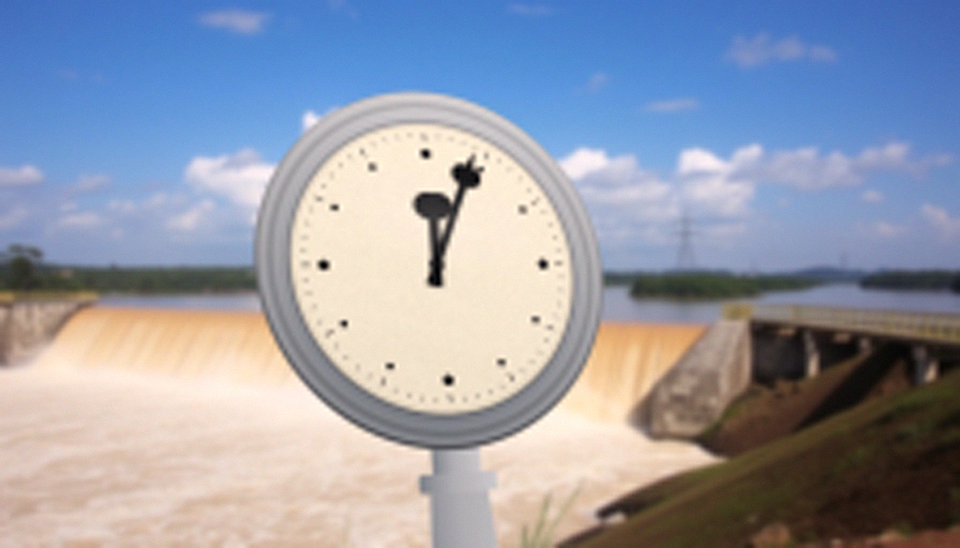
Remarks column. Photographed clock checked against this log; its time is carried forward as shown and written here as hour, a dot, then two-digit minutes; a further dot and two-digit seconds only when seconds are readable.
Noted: 12.04
